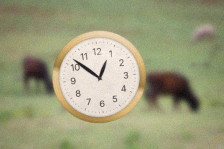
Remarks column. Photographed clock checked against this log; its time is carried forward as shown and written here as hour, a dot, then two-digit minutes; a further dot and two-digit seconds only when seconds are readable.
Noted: 12.52
